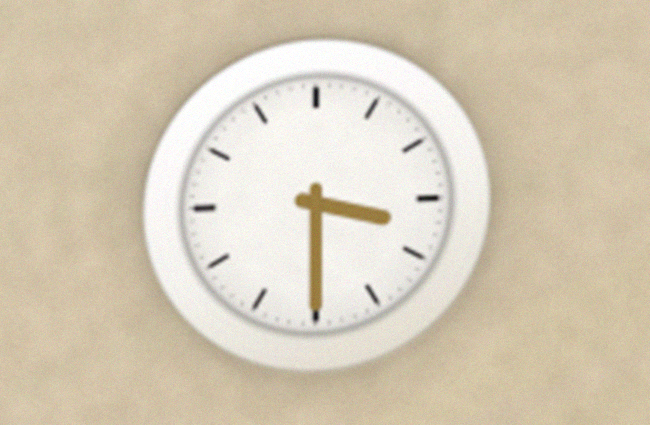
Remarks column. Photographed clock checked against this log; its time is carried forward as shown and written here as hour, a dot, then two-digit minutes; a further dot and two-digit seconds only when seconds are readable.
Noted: 3.30
